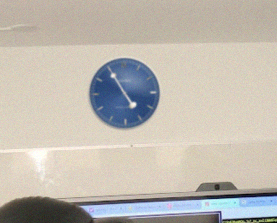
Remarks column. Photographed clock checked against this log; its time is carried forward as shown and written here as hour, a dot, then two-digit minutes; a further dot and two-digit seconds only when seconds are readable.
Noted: 4.55
